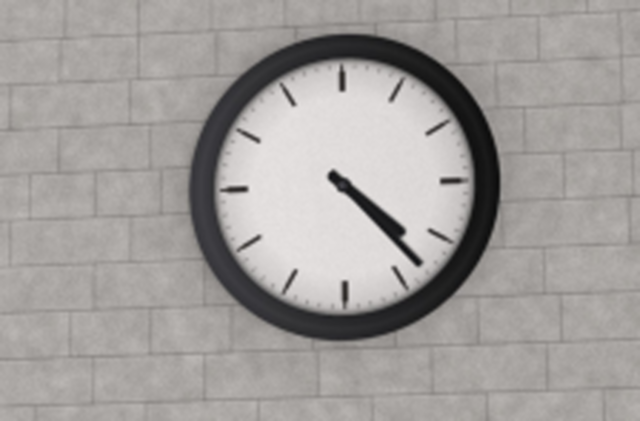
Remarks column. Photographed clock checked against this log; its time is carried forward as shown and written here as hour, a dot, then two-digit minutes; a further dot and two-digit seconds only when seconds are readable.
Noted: 4.23
